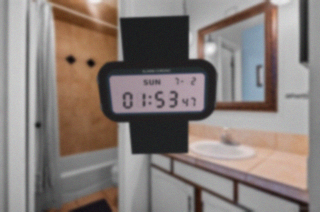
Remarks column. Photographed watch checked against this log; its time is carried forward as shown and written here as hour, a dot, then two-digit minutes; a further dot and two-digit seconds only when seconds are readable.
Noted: 1.53
